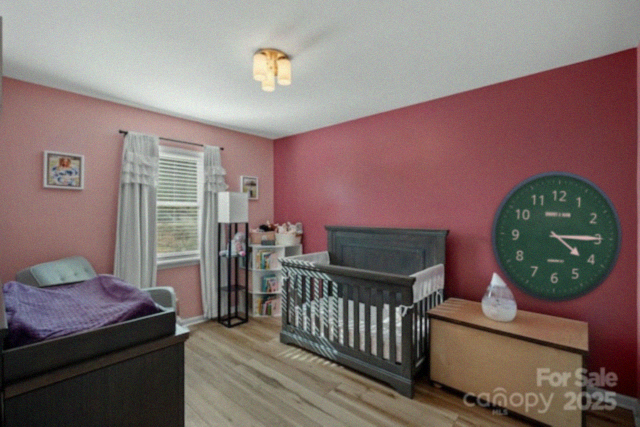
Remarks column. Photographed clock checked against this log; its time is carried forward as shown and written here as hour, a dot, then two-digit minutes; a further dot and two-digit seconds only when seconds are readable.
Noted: 4.15
